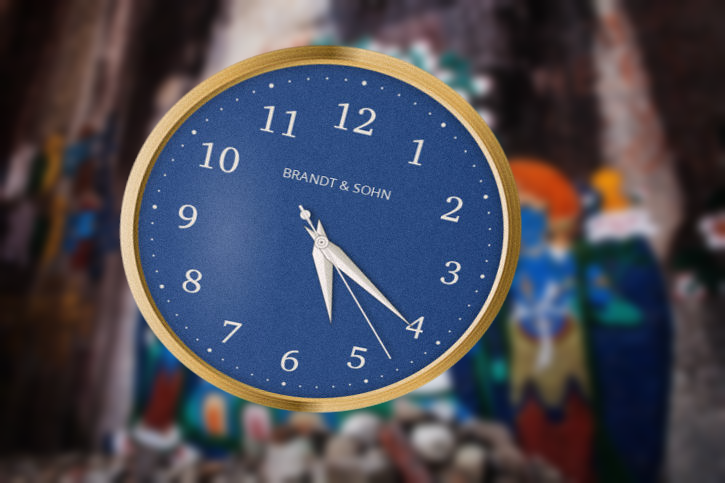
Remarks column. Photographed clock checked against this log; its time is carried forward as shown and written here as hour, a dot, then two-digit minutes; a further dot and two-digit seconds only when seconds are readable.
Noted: 5.20.23
